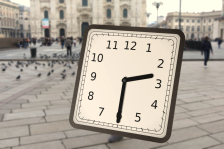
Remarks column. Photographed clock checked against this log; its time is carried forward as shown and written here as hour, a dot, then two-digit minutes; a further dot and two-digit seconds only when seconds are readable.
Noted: 2.30
